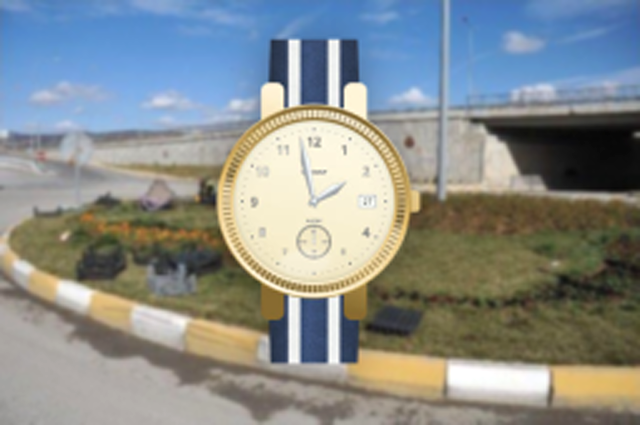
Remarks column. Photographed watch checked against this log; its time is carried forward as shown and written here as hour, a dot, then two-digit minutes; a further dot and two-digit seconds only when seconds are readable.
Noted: 1.58
